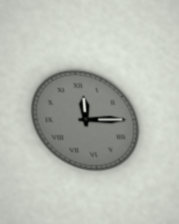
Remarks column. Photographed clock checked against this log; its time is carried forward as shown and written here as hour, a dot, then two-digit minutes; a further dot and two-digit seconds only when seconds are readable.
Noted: 12.15
